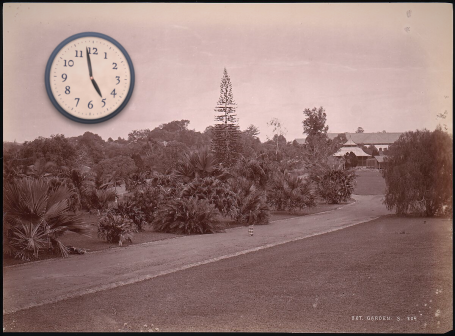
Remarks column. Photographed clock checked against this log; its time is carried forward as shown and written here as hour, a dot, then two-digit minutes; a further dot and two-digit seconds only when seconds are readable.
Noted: 4.58
